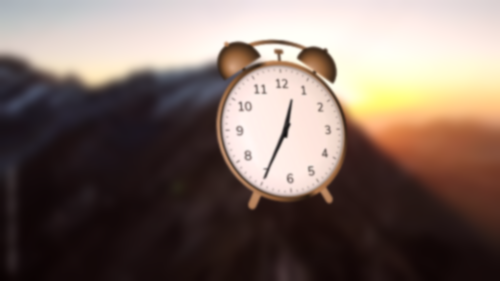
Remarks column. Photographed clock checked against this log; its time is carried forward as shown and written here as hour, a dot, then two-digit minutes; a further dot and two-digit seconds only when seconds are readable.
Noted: 12.35
